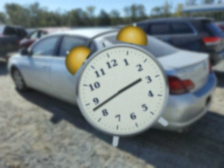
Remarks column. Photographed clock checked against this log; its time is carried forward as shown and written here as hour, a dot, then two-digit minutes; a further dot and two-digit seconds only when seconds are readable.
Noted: 2.43
